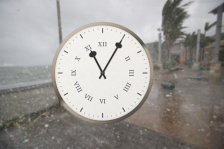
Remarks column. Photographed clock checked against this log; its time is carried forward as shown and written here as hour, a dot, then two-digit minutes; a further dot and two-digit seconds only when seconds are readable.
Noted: 11.05
